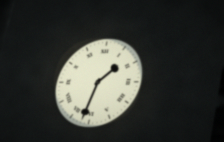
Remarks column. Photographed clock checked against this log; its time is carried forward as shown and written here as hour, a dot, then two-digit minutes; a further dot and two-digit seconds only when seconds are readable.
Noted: 1.32
